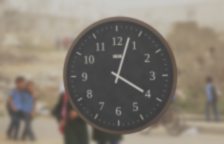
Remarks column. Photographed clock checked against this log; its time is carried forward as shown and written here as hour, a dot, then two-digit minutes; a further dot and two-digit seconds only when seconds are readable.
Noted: 4.03
